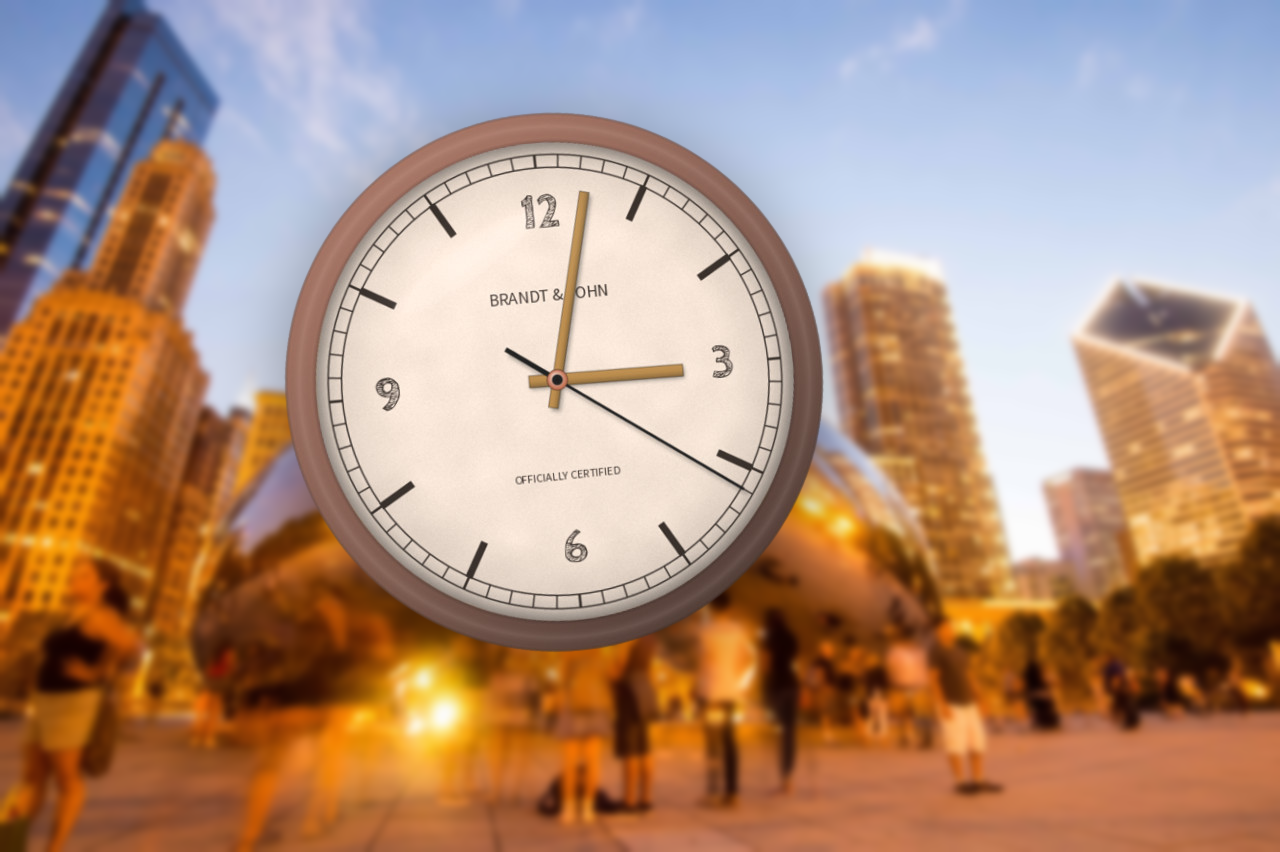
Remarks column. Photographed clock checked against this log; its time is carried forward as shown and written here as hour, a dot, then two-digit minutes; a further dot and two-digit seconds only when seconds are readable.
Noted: 3.02.21
